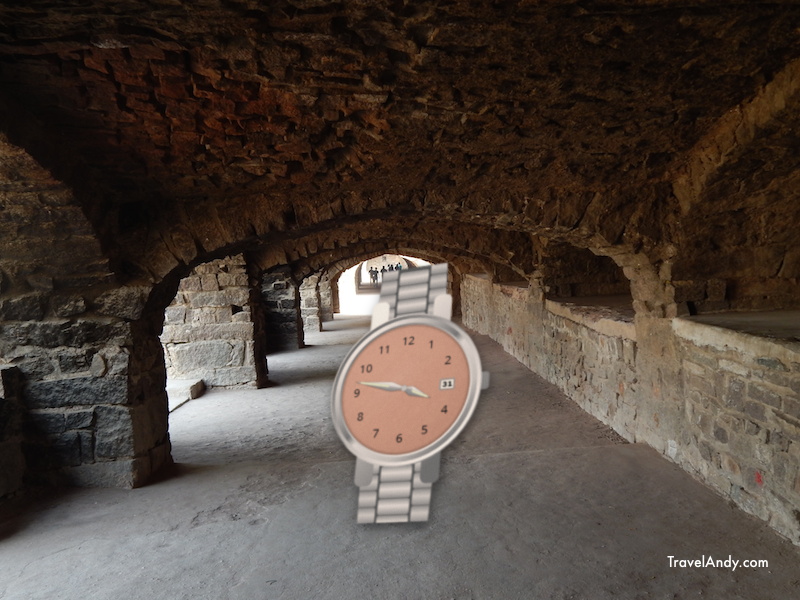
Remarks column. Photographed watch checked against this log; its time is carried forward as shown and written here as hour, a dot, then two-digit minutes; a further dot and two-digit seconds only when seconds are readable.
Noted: 3.47
